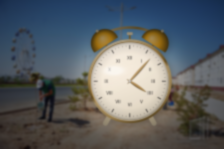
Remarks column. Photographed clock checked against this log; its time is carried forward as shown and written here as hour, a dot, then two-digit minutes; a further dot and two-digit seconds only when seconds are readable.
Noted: 4.07
